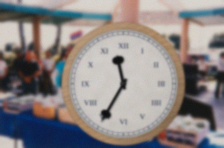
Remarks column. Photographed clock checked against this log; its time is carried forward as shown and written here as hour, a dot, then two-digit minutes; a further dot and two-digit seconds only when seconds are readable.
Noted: 11.35
